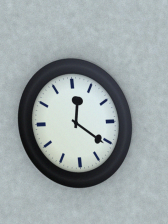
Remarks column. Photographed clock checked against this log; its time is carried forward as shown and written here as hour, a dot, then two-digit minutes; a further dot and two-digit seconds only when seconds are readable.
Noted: 12.21
